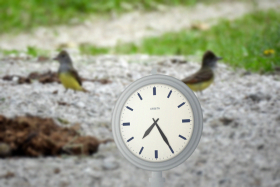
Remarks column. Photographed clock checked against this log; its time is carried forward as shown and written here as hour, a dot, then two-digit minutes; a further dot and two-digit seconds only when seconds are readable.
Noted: 7.25
